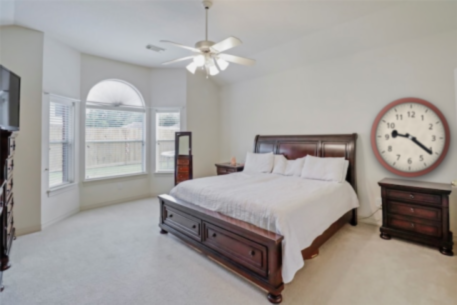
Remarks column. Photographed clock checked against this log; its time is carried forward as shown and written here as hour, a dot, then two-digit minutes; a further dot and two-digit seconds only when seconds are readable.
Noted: 9.21
